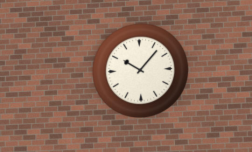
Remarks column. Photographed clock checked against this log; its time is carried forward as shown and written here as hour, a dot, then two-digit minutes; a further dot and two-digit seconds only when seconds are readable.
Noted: 10.07
